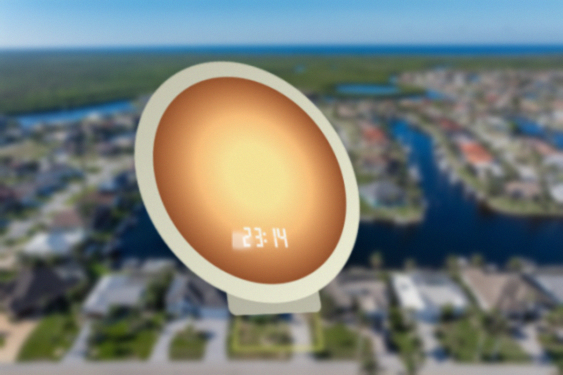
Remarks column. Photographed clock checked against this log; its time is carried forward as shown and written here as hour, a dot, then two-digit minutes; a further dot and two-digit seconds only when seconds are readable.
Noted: 23.14
